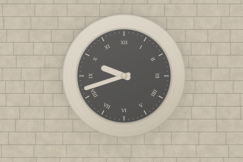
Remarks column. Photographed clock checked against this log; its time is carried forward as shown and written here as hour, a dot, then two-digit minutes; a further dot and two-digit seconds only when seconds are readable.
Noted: 9.42
